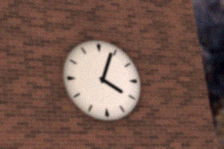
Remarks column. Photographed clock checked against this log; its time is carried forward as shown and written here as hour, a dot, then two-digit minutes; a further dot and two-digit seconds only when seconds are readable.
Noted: 4.04
